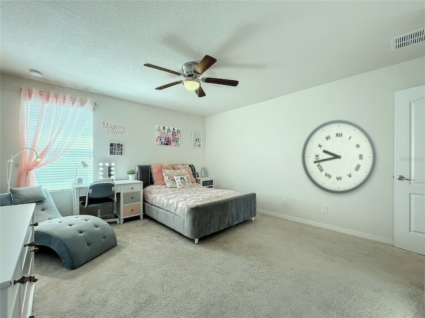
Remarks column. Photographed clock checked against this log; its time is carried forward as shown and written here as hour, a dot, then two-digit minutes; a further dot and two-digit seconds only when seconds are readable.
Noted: 9.43
